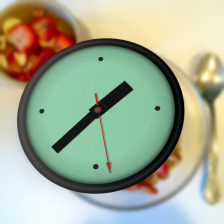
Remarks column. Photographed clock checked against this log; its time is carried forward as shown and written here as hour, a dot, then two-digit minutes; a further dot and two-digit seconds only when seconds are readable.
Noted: 1.37.28
